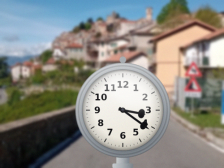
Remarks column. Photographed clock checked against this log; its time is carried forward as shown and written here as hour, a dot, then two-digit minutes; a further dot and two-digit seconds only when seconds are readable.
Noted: 3.21
